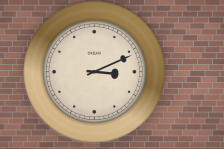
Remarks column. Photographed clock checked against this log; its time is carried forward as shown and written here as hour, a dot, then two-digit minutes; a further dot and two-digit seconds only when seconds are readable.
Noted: 3.11
